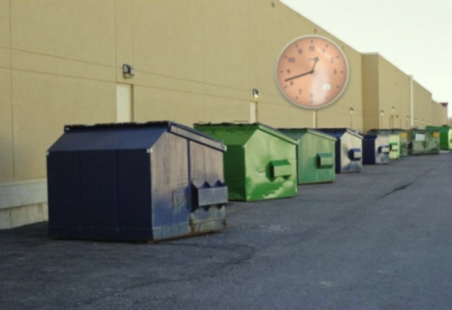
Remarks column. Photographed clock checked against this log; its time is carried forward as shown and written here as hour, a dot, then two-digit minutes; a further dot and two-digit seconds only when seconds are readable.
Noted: 12.42
